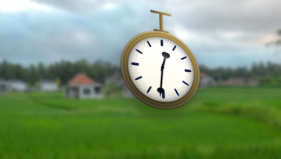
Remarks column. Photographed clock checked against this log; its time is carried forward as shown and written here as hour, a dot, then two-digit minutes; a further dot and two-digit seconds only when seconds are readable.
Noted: 12.31
